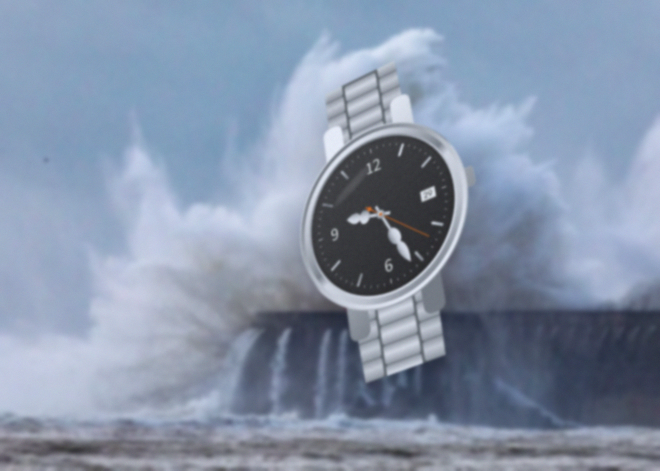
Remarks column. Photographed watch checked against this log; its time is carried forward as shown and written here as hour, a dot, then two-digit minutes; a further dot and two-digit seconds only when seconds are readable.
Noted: 9.26.22
